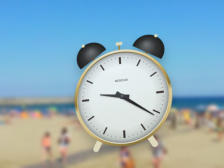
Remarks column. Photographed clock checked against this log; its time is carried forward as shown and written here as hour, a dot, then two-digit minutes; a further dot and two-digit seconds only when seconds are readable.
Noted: 9.21
